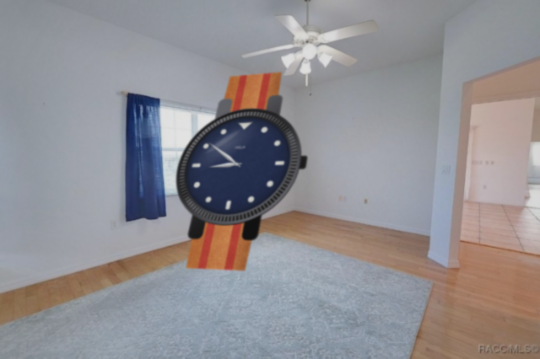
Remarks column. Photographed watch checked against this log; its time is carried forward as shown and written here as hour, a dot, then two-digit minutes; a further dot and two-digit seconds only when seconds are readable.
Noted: 8.51
